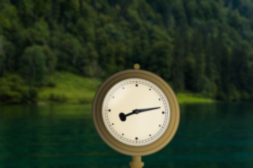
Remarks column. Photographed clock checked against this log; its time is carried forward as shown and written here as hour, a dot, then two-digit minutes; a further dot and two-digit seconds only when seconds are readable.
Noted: 8.13
